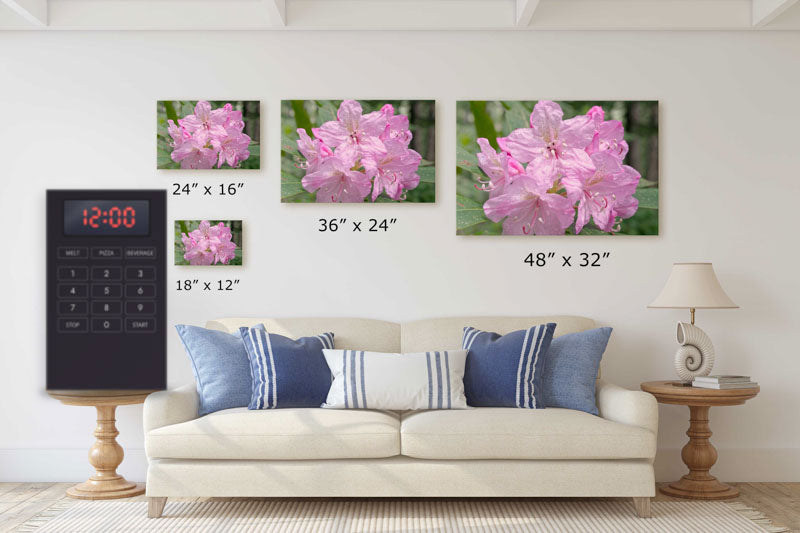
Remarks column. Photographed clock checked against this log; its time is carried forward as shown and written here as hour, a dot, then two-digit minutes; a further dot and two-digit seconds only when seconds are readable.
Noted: 12.00
